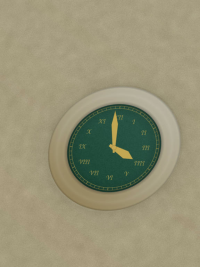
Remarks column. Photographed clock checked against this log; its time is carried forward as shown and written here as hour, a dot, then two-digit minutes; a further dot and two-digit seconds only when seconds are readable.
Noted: 3.59
